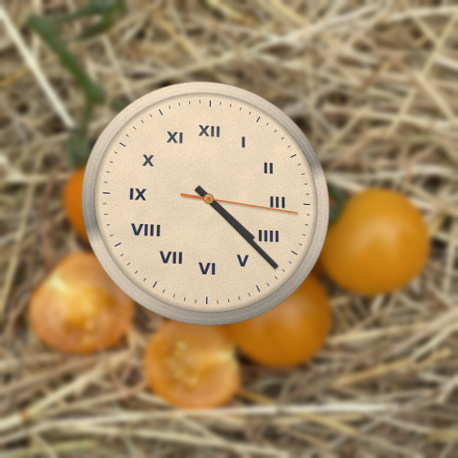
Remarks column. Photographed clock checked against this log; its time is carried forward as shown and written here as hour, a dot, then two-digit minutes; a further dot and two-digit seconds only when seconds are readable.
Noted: 4.22.16
